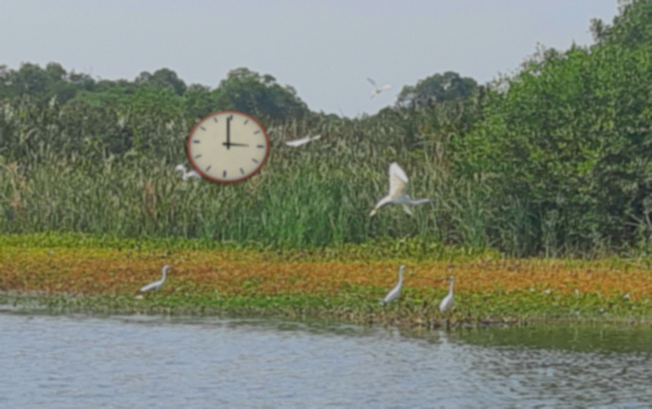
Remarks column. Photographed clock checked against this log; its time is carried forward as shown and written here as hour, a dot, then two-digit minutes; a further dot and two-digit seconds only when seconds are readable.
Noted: 2.59
